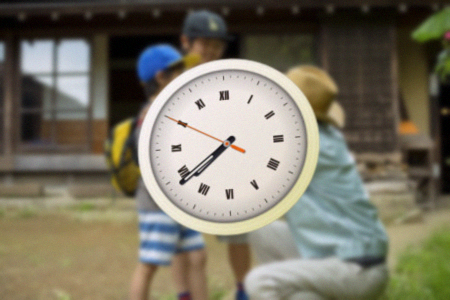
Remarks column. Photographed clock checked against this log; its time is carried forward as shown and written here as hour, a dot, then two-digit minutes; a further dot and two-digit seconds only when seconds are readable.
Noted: 7.38.50
